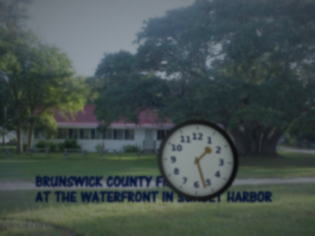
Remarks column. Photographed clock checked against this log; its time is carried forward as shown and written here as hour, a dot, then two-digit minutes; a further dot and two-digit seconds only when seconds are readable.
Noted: 1.27
